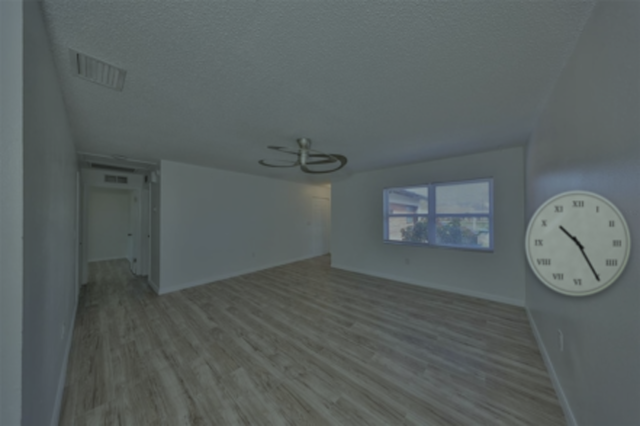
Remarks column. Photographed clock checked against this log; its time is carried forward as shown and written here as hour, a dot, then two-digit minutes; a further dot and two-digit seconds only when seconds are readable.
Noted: 10.25
